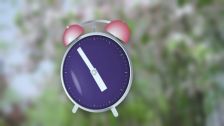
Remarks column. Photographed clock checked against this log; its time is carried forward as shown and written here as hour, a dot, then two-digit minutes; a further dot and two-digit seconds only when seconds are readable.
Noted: 4.54
